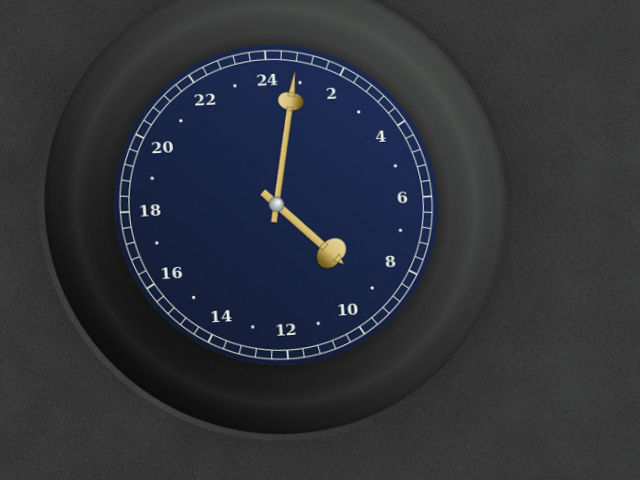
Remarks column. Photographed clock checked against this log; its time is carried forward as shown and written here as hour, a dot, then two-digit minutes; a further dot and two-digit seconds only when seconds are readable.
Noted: 9.02
